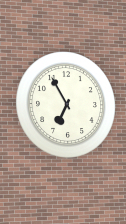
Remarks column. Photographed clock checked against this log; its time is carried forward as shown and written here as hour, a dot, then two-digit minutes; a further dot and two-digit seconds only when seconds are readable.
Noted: 6.55
